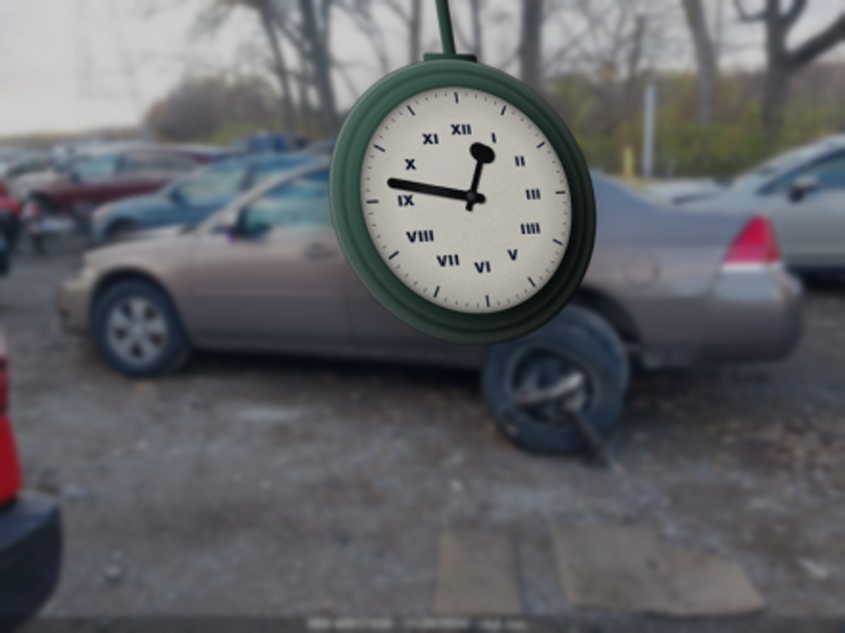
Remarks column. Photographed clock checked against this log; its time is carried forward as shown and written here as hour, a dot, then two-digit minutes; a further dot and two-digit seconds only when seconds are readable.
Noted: 12.47
